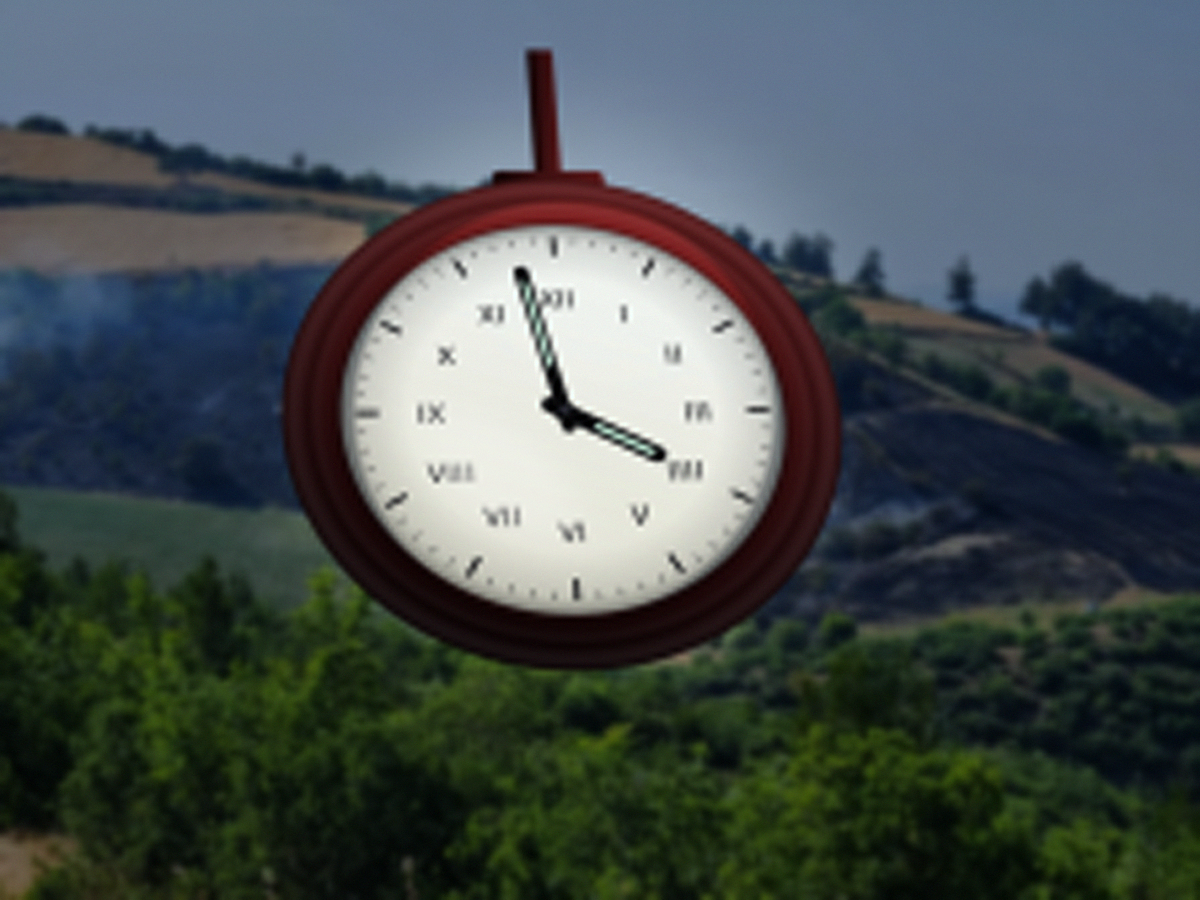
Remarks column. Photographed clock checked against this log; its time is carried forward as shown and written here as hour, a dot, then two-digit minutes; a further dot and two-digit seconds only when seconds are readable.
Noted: 3.58
